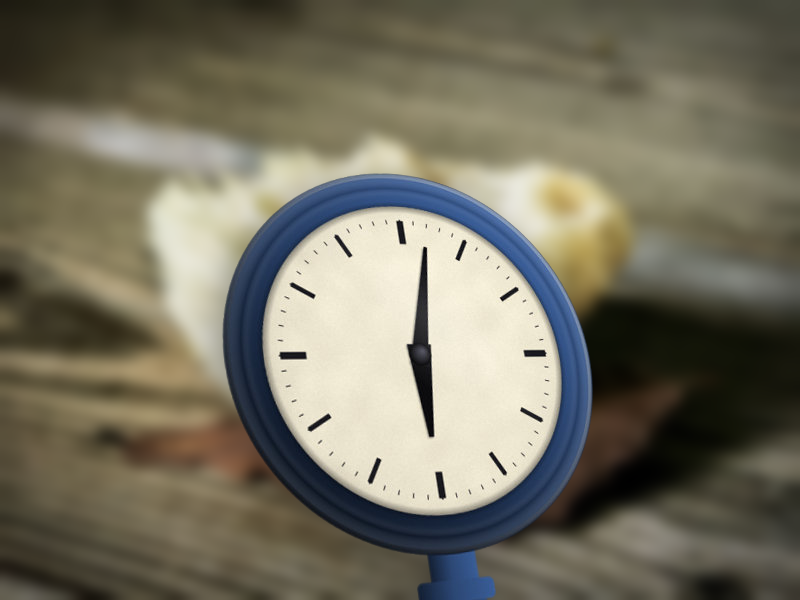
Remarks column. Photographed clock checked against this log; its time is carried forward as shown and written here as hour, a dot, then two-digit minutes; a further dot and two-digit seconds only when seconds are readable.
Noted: 6.02
